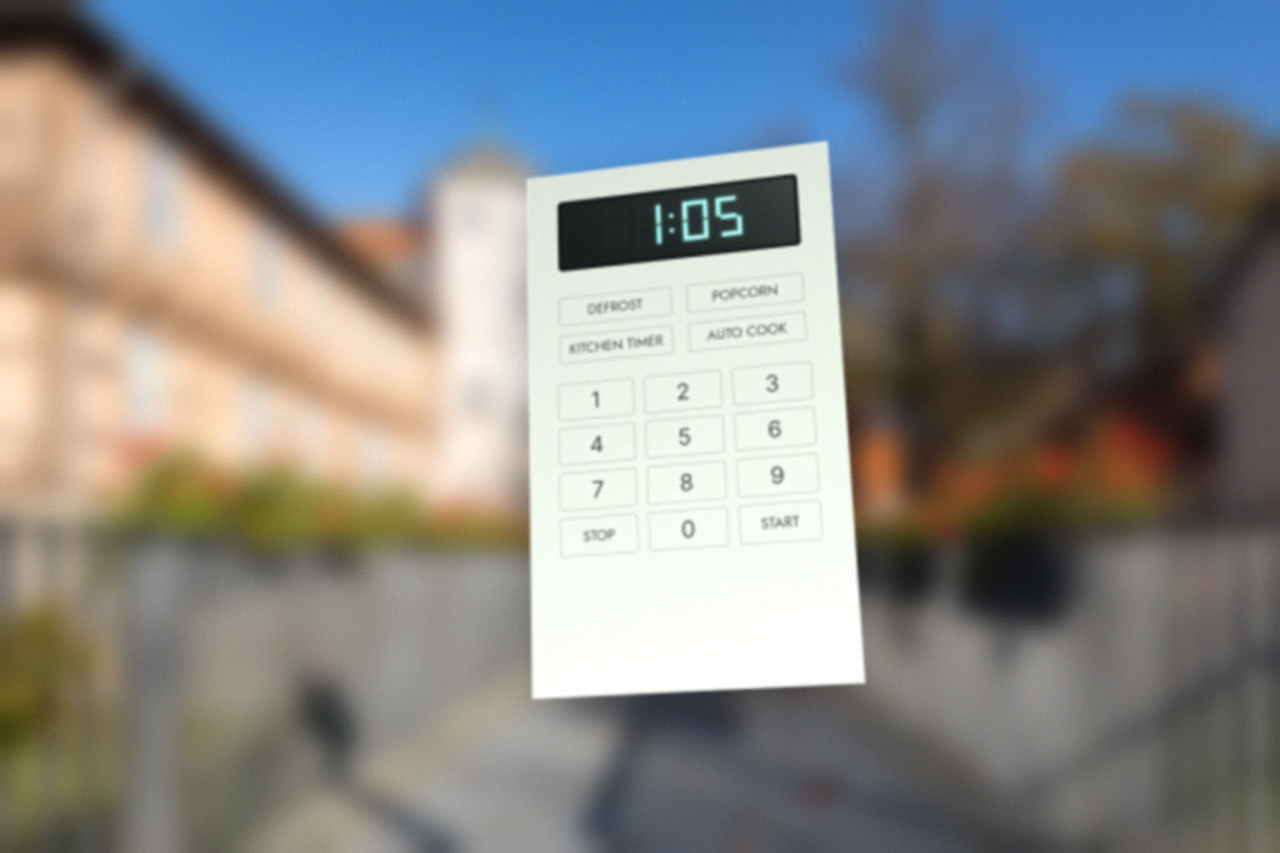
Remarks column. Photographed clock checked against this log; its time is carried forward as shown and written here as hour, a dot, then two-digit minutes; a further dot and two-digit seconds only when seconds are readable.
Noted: 1.05
